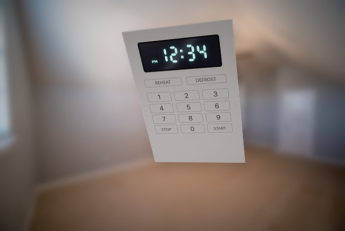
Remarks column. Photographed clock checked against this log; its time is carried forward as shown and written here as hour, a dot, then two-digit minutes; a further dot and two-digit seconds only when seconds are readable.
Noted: 12.34
